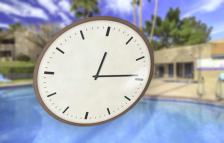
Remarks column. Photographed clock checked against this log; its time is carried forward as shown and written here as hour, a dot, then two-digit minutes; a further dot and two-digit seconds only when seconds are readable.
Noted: 12.14
